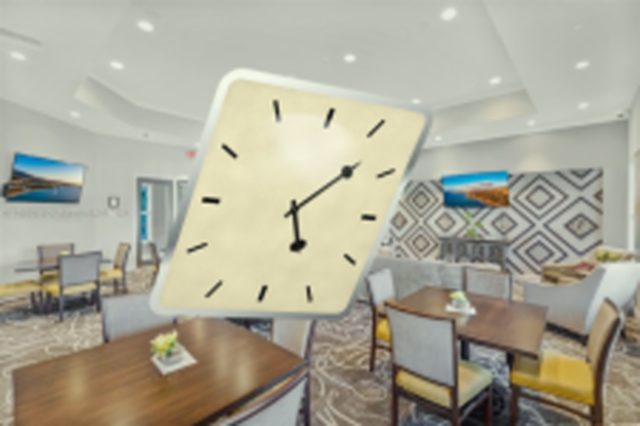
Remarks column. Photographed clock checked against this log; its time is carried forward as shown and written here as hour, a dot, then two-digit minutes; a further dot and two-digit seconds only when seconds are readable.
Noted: 5.07
